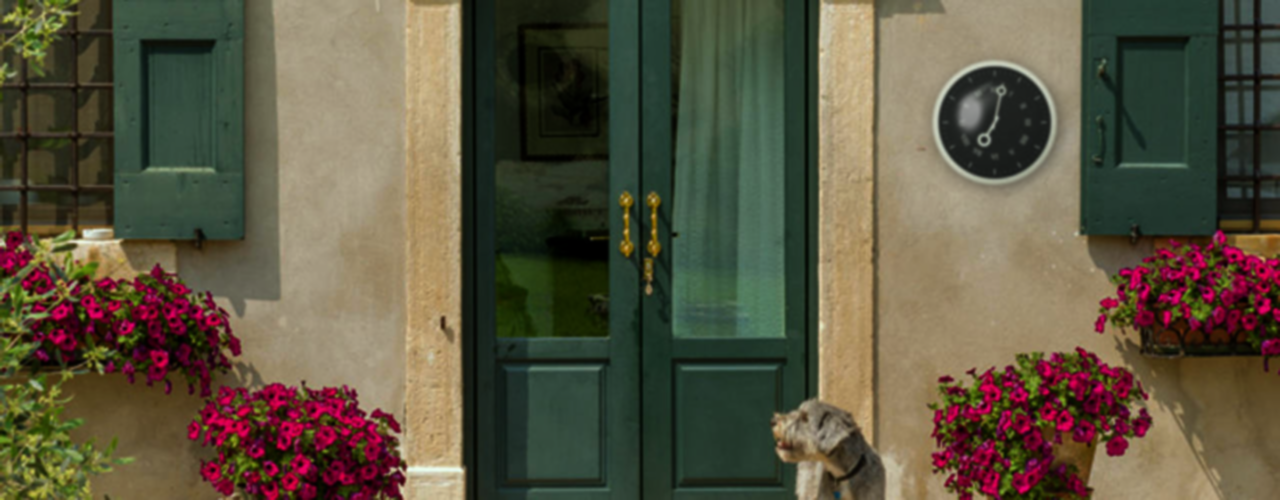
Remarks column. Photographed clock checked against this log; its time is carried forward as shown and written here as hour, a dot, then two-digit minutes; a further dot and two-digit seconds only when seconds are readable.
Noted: 7.02
